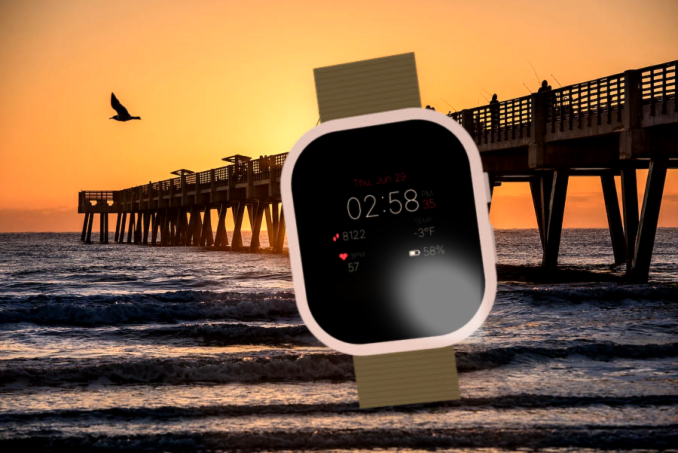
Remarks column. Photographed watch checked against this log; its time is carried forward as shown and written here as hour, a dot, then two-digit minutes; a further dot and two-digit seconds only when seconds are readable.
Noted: 2.58.35
